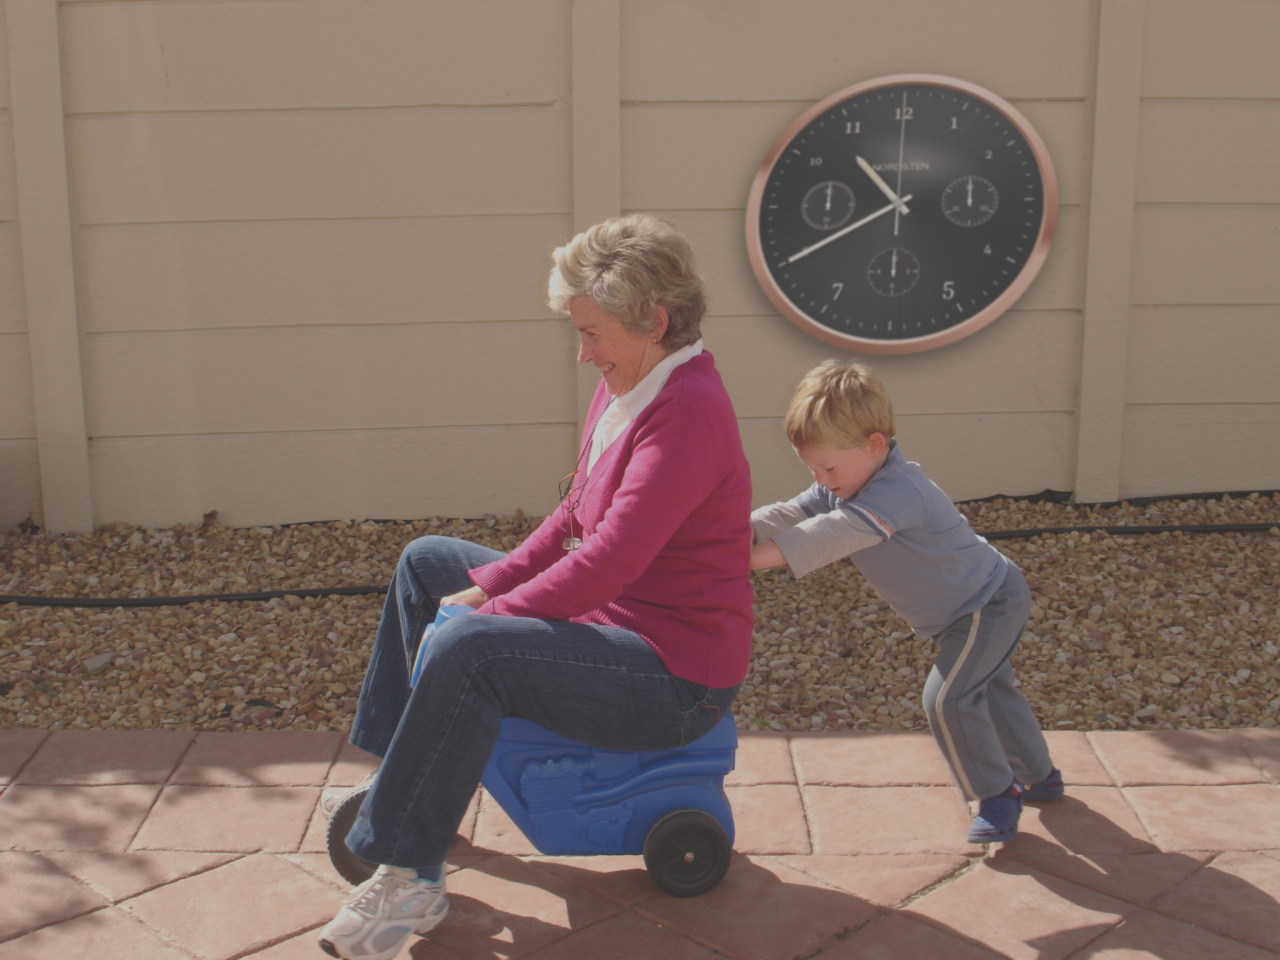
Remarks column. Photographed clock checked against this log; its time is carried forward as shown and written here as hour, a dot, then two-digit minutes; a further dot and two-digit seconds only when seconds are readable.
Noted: 10.40
